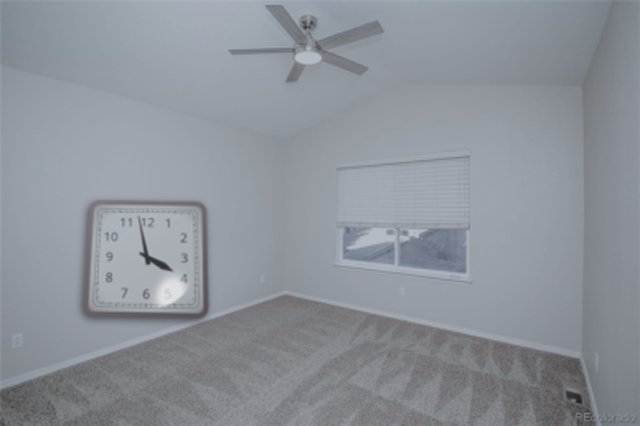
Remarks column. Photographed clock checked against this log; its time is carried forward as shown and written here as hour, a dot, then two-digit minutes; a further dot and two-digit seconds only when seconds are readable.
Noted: 3.58
